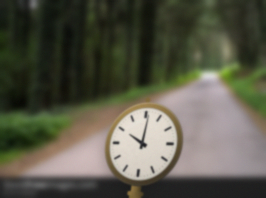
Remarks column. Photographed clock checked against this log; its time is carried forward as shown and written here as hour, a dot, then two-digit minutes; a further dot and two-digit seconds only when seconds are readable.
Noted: 10.01
